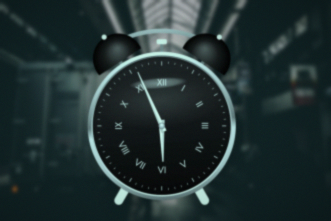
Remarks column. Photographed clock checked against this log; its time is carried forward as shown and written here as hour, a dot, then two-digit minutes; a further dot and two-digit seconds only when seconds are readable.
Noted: 5.56
